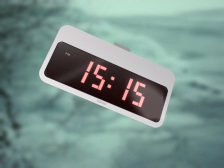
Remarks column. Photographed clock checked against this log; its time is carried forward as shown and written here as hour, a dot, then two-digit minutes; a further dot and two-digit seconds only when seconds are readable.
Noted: 15.15
